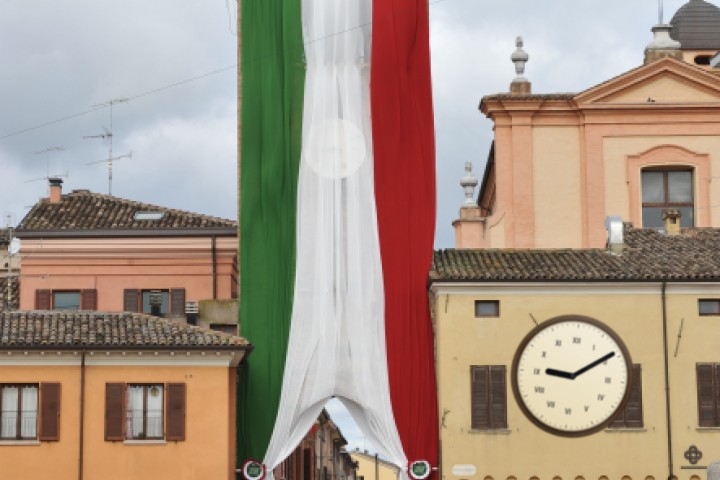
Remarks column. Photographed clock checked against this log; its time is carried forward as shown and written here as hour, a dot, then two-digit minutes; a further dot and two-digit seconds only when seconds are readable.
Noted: 9.09
